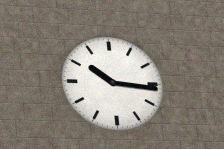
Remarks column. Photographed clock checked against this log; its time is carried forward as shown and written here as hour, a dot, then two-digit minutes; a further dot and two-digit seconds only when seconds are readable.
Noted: 10.16
